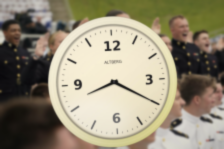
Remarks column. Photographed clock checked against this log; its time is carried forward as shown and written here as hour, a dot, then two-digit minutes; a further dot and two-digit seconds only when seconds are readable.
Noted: 8.20
